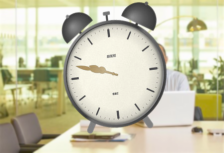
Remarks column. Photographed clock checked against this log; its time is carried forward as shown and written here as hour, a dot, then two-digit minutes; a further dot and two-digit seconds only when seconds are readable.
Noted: 9.48
